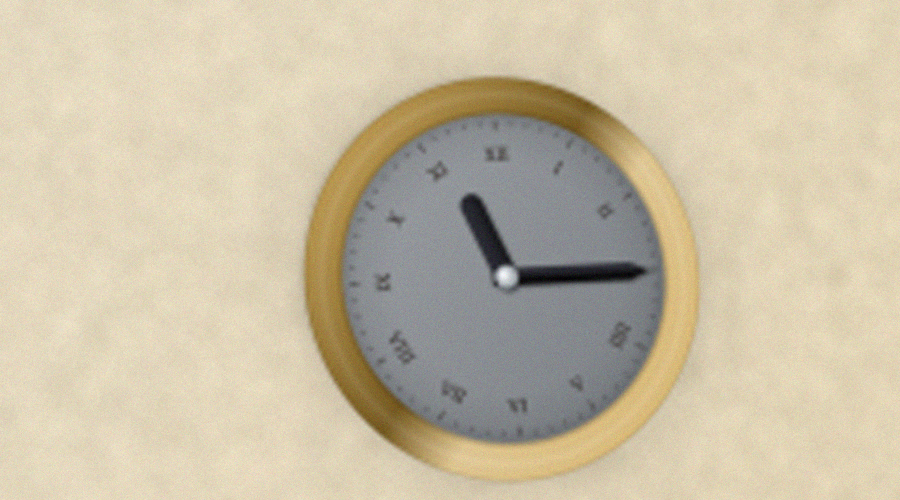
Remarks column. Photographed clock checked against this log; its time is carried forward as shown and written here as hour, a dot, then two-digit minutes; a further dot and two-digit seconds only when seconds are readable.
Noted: 11.15
